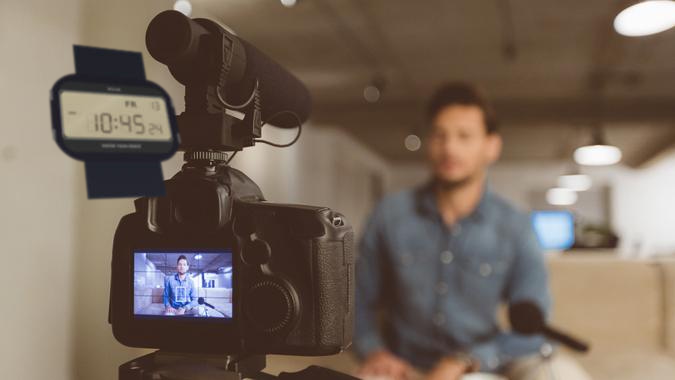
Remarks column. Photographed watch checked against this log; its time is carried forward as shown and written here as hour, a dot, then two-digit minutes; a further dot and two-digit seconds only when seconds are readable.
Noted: 10.45.24
